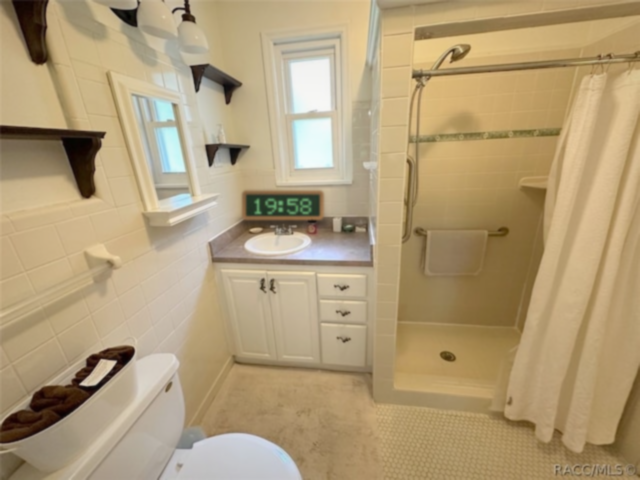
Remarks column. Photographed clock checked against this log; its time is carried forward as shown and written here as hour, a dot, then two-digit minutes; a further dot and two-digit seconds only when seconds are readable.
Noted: 19.58
